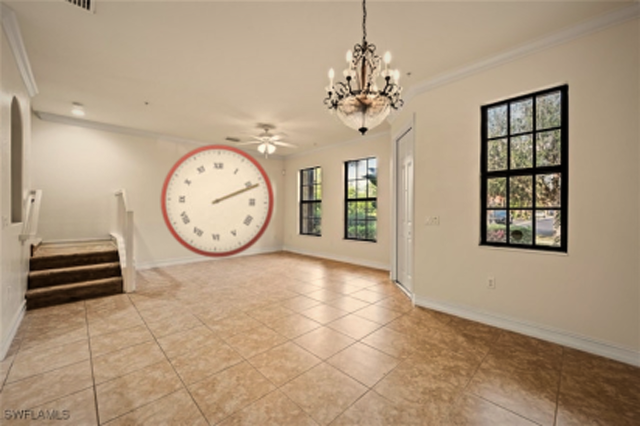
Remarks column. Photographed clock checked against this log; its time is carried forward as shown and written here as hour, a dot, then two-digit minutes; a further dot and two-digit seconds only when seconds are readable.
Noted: 2.11
